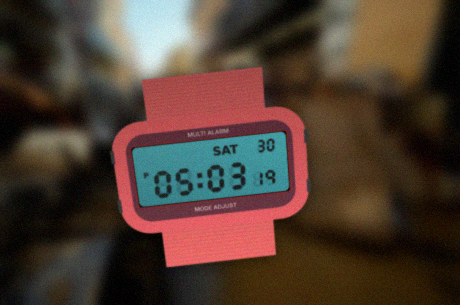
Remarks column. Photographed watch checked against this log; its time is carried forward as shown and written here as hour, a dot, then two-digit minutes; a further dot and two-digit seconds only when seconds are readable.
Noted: 5.03.19
